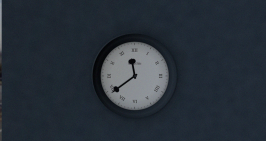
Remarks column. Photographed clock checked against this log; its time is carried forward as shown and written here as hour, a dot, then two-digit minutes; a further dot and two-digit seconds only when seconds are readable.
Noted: 11.39
